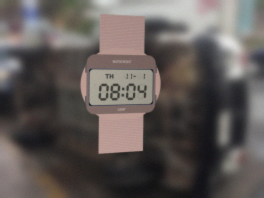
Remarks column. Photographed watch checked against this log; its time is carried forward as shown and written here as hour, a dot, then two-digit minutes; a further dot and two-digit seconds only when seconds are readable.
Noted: 8.04
